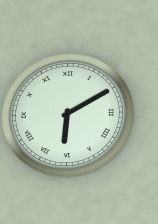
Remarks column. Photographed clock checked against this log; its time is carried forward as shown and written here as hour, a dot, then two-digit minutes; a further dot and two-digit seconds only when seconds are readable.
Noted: 6.10
